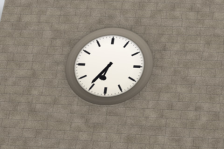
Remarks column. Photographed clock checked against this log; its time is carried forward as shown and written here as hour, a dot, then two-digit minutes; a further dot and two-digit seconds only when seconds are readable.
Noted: 6.36
